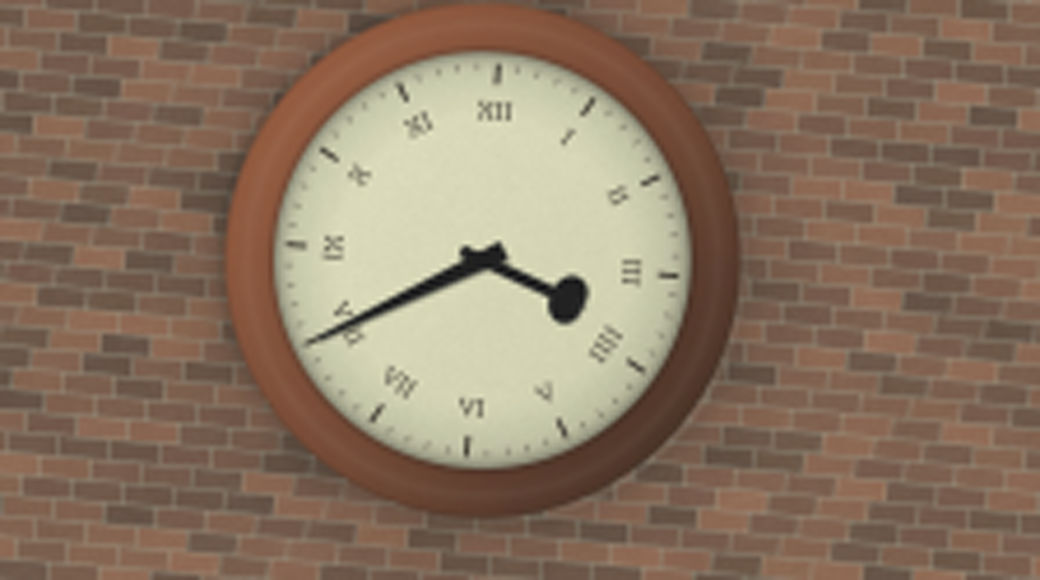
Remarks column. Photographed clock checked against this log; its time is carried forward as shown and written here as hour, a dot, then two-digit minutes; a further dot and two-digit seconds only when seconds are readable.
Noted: 3.40
